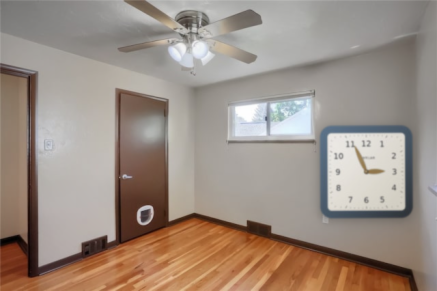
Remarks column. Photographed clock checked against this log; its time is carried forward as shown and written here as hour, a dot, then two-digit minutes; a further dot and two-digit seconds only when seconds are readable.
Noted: 2.56
